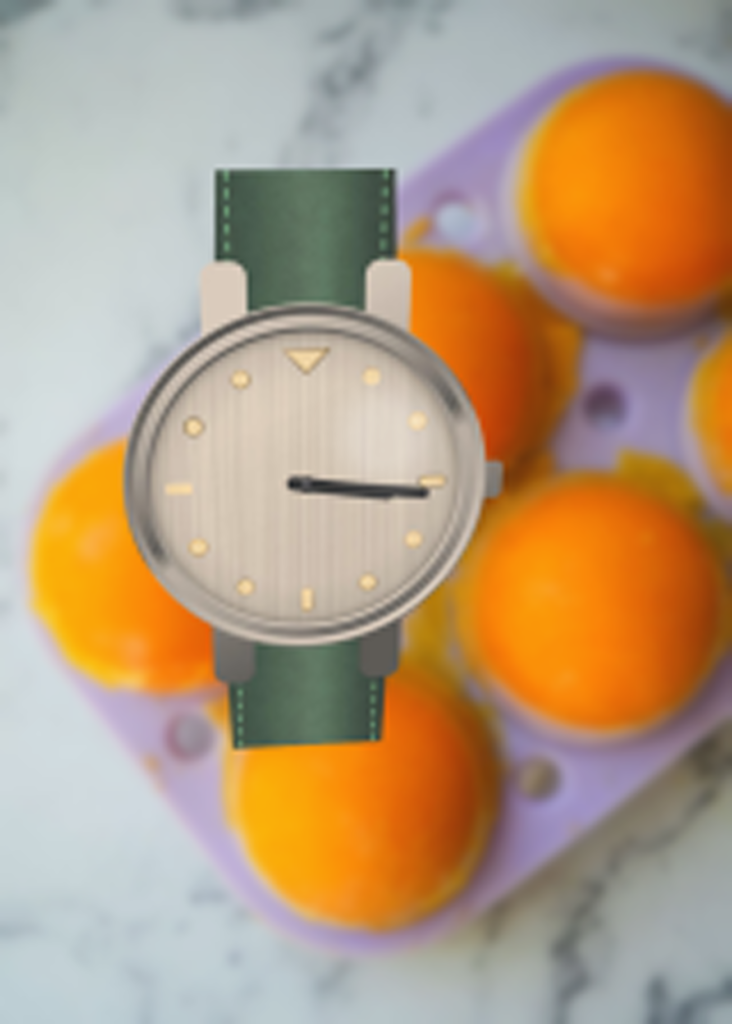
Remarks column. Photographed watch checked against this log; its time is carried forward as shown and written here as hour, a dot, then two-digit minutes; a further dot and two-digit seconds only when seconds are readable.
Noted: 3.16
